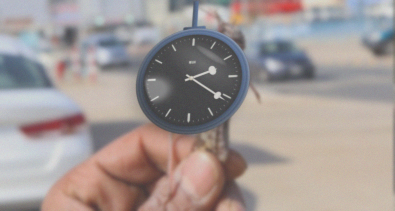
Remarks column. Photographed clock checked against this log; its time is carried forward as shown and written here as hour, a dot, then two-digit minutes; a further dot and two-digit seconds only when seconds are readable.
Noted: 2.21
